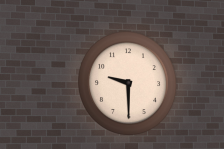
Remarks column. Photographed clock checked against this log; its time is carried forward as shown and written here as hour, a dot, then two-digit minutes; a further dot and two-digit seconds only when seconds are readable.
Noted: 9.30
